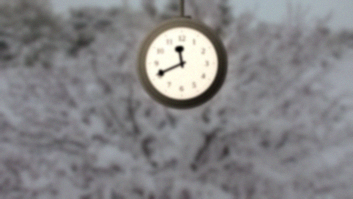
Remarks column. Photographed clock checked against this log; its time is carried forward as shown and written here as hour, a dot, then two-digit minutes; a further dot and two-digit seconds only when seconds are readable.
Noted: 11.41
